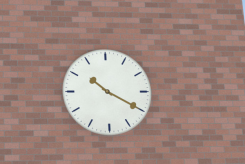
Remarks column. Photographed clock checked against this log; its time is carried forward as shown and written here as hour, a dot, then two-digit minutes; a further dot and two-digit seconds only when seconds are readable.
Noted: 10.20
